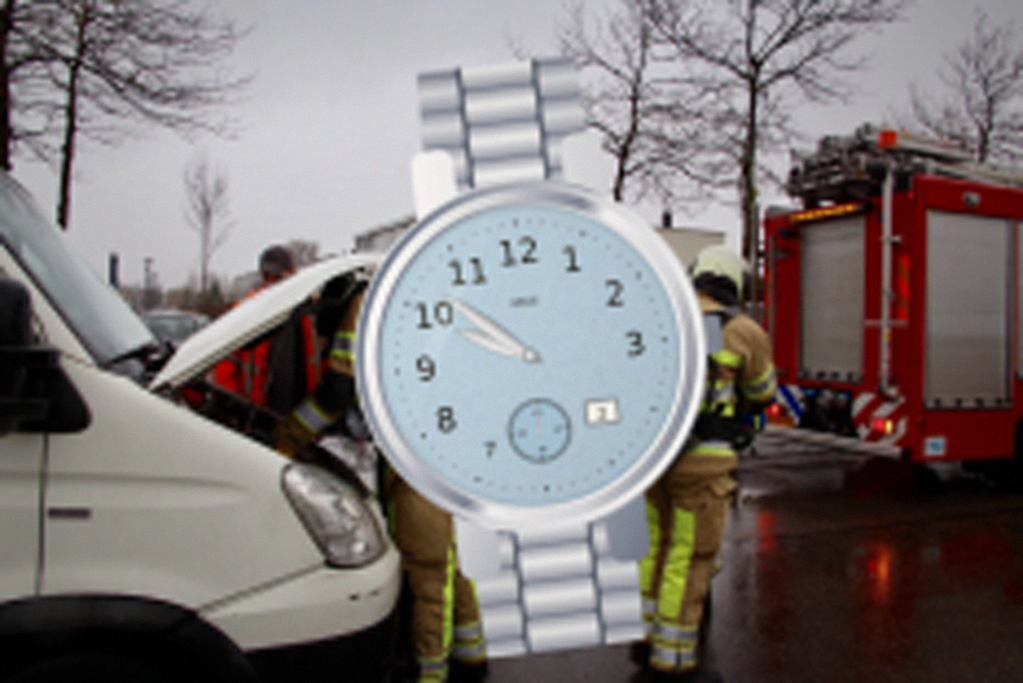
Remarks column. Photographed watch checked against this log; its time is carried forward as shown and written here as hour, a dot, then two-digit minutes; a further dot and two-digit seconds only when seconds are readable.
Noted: 9.52
